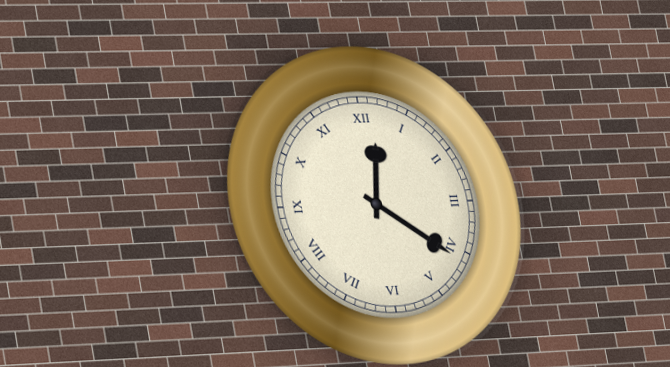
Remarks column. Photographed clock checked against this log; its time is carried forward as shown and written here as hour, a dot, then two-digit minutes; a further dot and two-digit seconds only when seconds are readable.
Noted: 12.21
